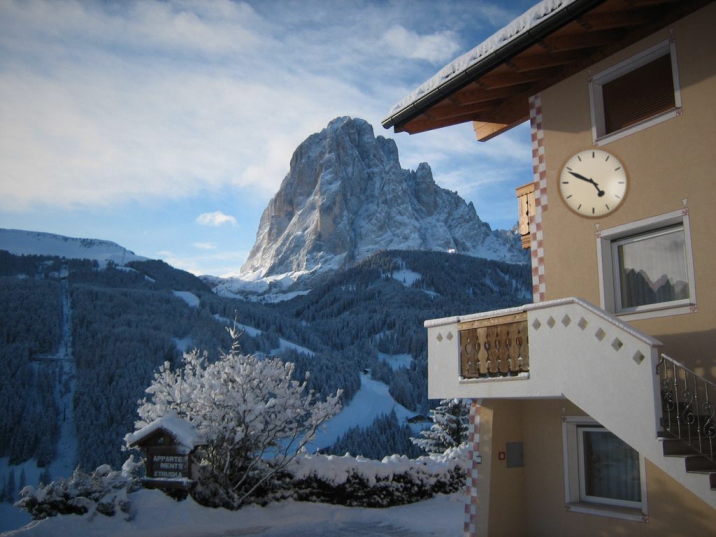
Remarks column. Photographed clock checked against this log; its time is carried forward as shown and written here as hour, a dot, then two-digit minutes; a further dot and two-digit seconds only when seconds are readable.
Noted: 4.49
